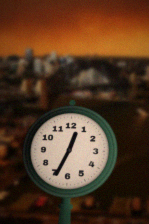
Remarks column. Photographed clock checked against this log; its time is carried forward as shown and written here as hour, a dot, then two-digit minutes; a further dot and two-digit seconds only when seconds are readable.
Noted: 12.34
